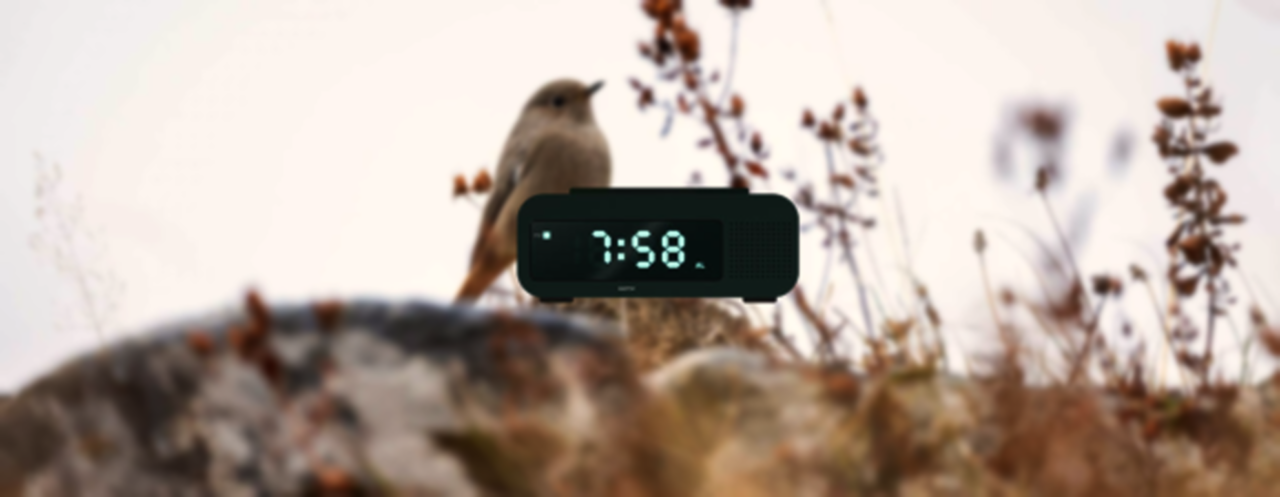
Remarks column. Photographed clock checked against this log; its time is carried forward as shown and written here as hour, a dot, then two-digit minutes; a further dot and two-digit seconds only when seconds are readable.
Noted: 7.58
